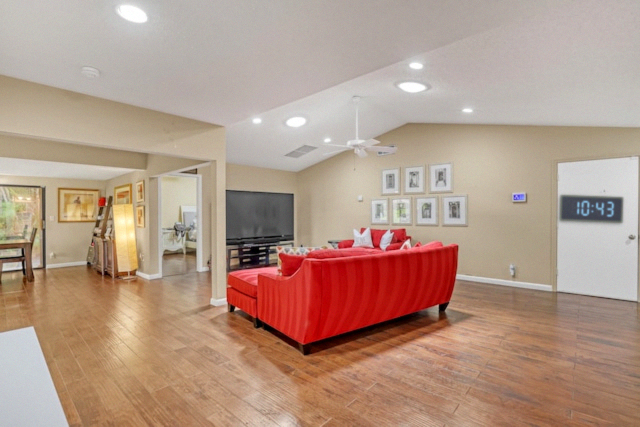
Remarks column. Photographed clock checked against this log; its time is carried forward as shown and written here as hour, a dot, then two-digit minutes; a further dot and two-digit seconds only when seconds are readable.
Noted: 10.43
